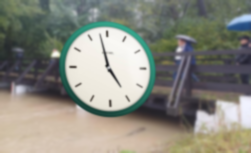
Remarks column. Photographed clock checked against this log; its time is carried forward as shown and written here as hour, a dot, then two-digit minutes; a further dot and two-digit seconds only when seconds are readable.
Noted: 4.58
